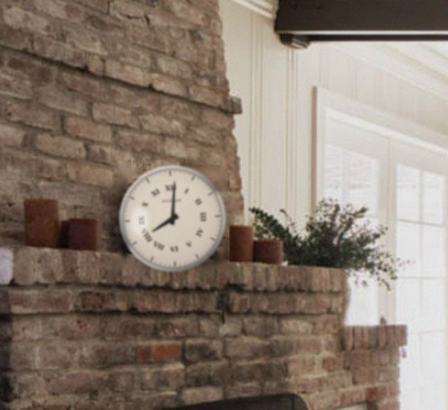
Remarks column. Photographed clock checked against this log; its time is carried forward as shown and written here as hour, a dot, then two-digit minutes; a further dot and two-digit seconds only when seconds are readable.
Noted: 8.01
